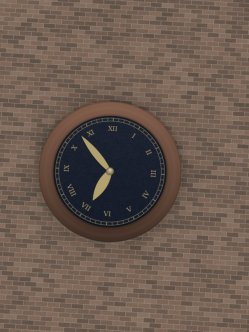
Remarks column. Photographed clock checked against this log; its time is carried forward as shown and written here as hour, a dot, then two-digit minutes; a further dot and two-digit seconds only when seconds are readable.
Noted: 6.53
